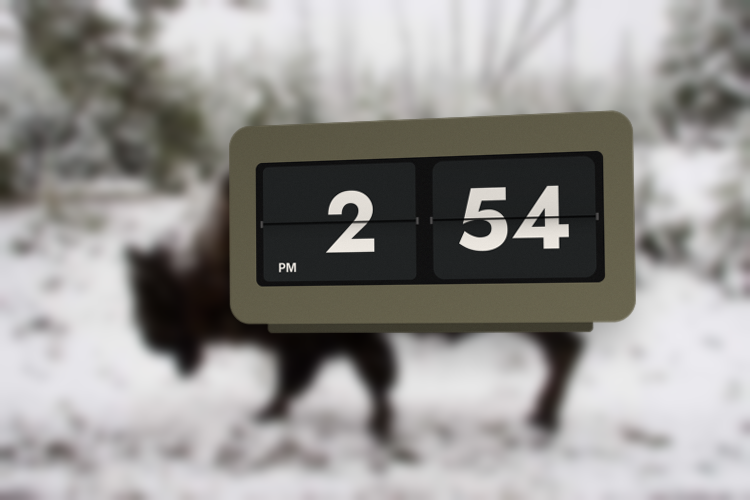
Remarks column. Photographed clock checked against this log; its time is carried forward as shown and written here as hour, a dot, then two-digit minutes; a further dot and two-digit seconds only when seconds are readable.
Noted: 2.54
